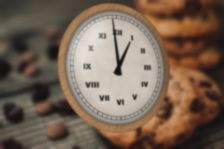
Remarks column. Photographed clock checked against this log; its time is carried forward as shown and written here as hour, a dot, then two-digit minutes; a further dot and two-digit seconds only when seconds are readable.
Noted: 12.59
